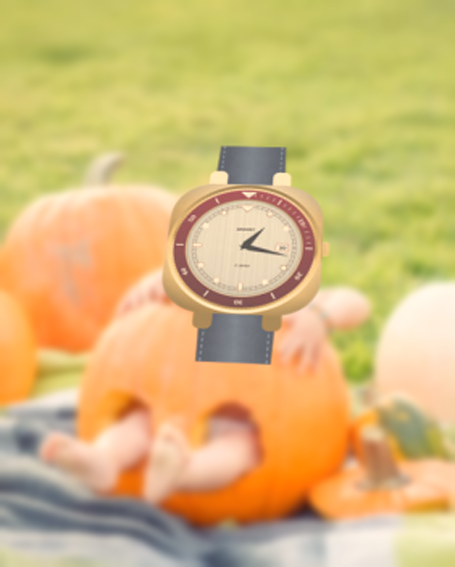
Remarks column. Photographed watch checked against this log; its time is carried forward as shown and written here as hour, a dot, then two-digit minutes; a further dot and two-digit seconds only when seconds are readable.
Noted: 1.17
